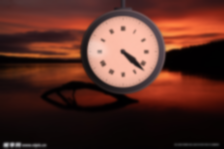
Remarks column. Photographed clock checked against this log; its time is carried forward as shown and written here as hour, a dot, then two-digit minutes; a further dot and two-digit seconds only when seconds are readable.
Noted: 4.22
